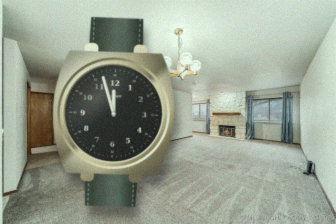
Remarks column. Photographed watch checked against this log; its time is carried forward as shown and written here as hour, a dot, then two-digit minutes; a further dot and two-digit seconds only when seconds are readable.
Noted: 11.57
